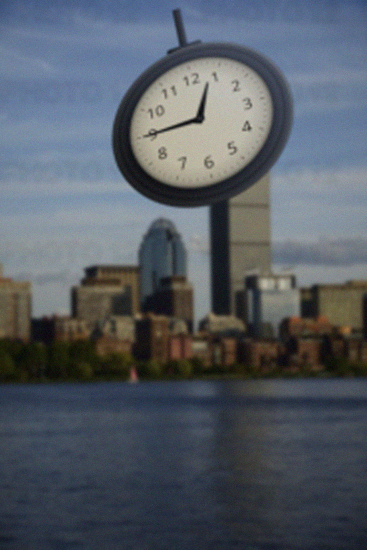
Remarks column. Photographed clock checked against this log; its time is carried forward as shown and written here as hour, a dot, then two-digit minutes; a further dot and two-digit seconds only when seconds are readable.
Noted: 12.45
